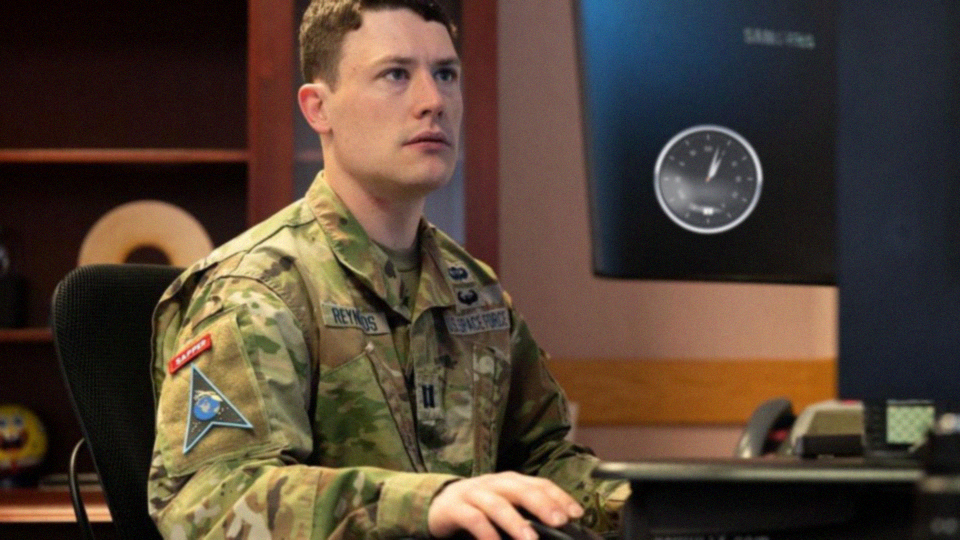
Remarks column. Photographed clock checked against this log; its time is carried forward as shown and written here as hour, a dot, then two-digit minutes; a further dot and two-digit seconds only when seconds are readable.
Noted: 1.03
